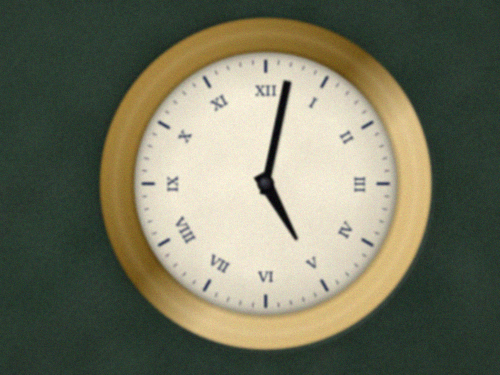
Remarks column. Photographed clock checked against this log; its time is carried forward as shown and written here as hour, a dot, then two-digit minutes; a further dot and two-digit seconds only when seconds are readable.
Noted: 5.02
